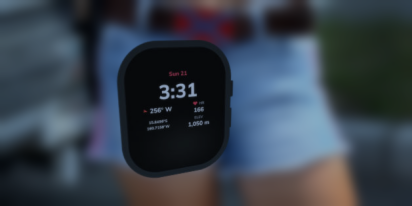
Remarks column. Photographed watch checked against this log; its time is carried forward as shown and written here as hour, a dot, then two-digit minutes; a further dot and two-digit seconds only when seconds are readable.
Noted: 3.31
